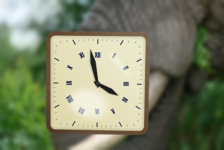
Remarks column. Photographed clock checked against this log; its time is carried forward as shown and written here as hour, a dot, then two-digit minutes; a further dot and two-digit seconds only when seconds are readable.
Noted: 3.58
